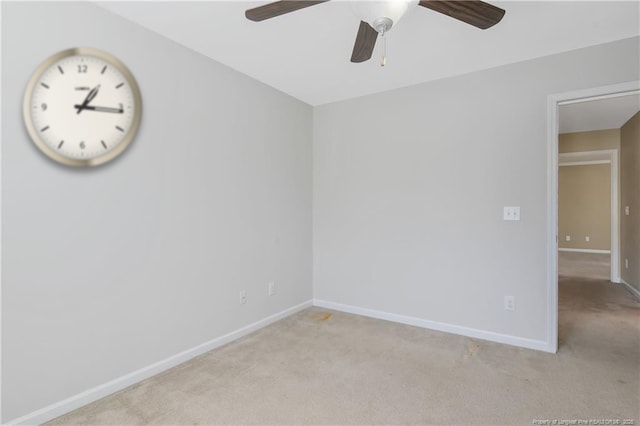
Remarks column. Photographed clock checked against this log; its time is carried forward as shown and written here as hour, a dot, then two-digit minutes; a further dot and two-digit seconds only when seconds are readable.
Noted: 1.16
